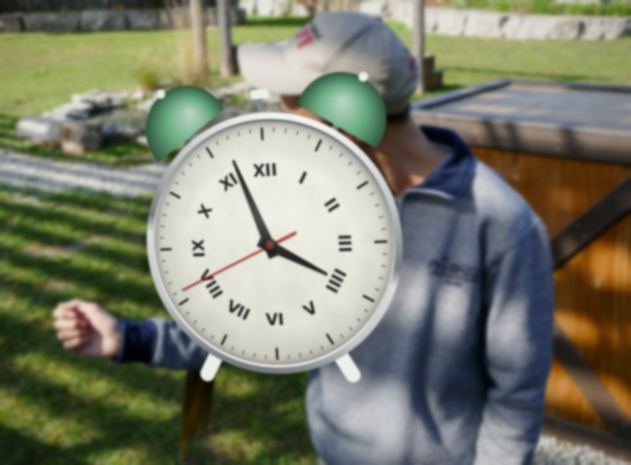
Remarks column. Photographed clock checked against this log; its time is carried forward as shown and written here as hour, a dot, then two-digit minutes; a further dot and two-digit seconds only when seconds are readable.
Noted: 3.56.41
